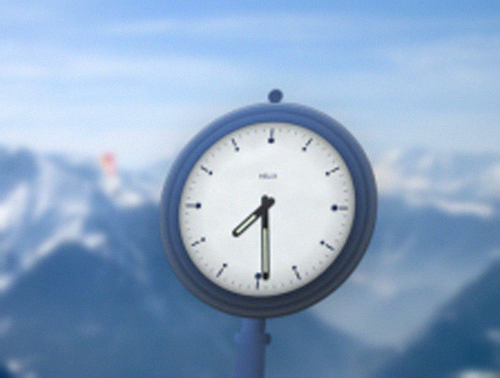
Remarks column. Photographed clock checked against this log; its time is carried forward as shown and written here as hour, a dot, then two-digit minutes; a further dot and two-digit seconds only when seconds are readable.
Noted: 7.29
